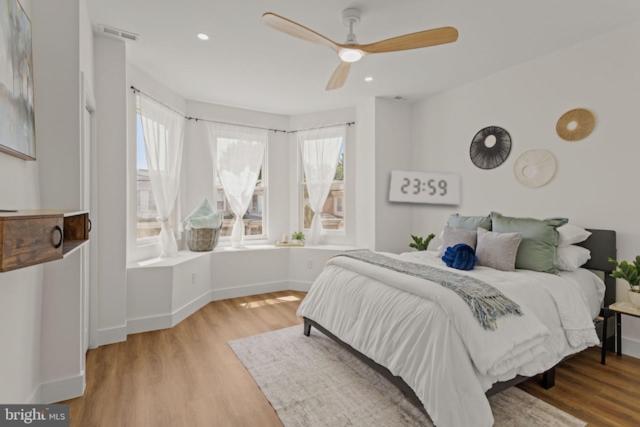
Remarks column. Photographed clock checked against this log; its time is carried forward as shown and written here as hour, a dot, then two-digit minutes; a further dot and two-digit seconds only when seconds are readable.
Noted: 23.59
